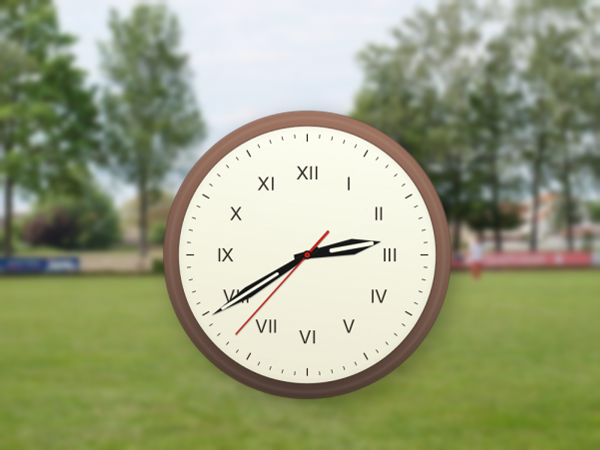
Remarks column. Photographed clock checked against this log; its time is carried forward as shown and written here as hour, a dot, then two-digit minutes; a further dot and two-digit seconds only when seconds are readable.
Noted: 2.39.37
